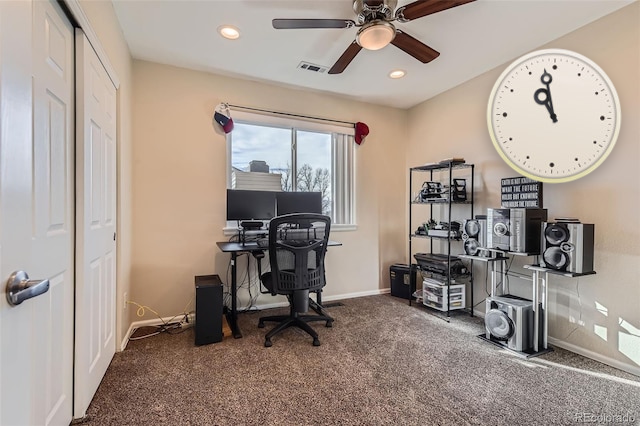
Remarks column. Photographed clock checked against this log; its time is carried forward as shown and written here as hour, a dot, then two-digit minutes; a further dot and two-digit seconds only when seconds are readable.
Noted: 10.58
